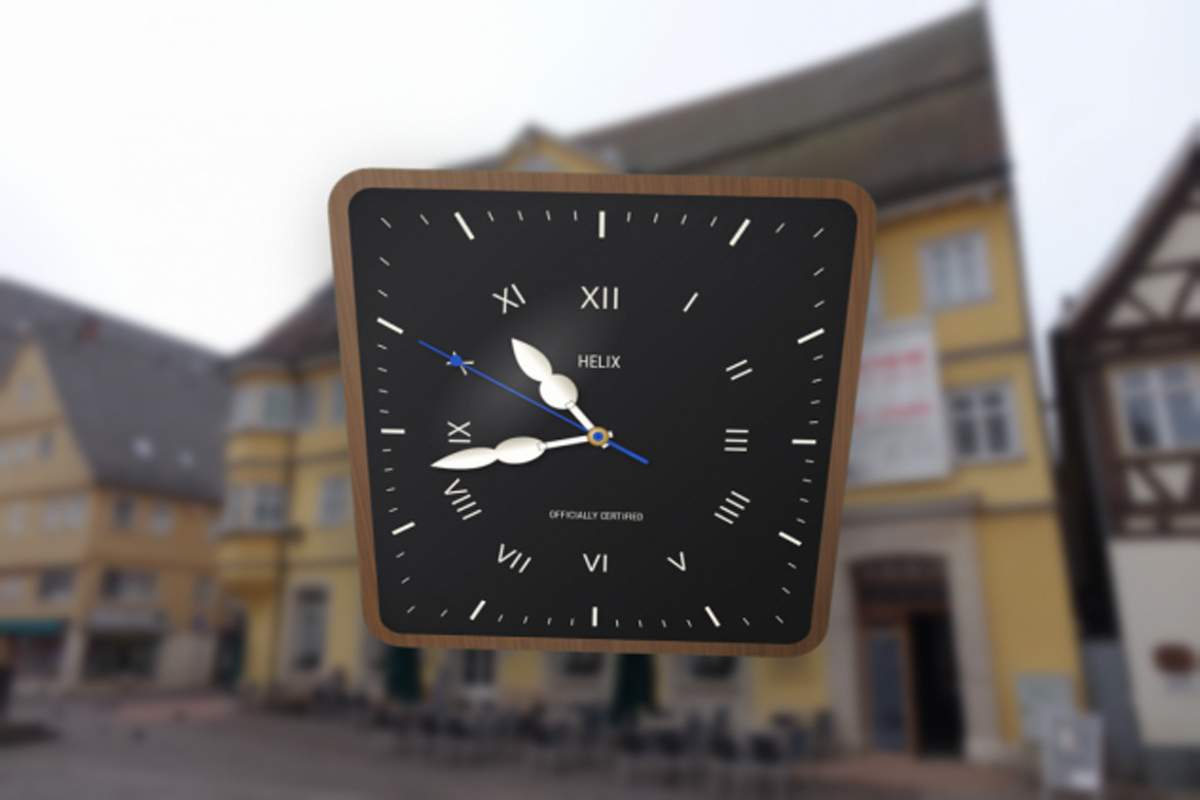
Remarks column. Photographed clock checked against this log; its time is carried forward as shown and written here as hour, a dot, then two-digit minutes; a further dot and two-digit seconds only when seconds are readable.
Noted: 10.42.50
